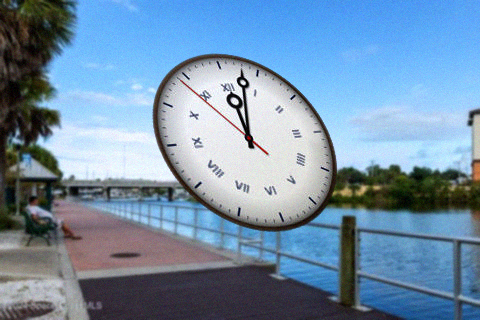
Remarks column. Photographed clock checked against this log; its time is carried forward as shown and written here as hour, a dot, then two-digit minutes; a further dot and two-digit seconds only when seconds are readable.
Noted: 12.02.54
